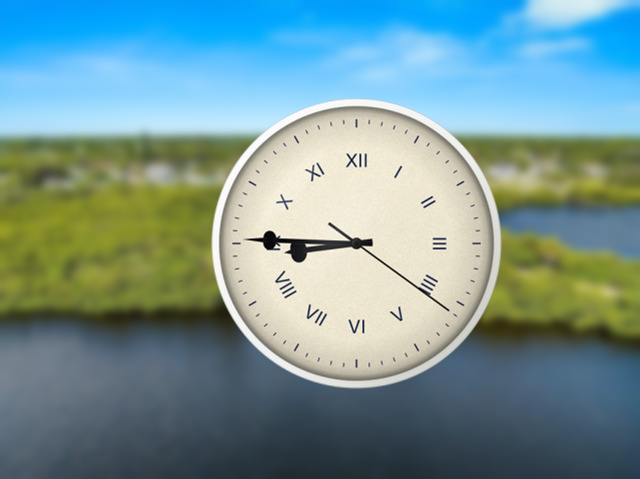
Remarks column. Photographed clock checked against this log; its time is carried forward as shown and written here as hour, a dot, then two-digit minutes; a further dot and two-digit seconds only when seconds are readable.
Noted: 8.45.21
